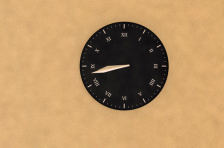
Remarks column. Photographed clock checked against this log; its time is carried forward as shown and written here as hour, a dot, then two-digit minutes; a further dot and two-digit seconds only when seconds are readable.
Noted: 8.43
